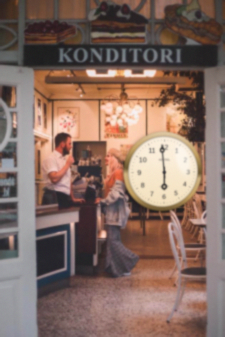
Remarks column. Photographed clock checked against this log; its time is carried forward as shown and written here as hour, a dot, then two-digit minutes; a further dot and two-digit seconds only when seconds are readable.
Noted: 5.59
